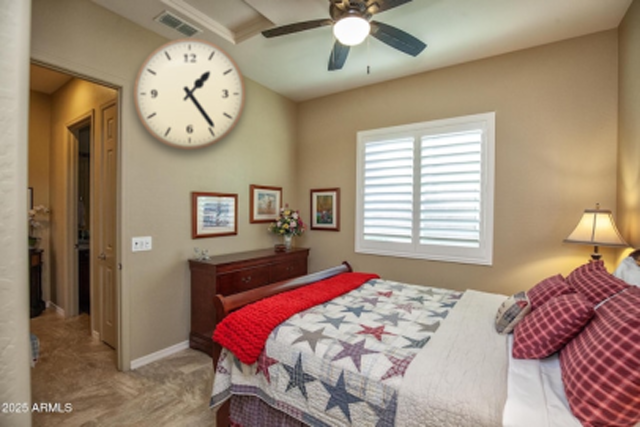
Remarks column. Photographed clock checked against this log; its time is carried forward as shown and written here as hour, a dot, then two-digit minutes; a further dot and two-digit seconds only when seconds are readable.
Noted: 1.24
